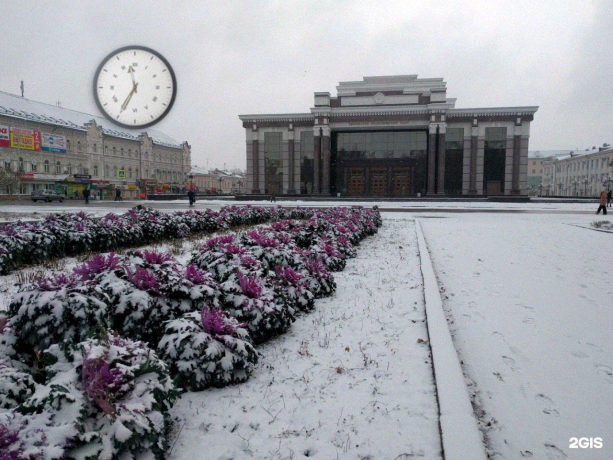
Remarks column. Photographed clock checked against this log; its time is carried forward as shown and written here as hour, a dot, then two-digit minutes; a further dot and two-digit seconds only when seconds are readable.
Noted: 11.35
